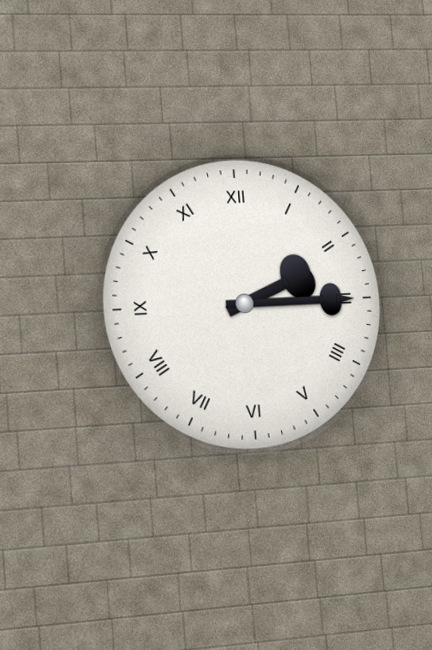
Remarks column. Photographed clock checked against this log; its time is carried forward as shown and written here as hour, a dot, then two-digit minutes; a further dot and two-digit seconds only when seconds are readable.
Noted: 2.15
